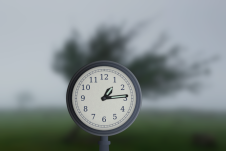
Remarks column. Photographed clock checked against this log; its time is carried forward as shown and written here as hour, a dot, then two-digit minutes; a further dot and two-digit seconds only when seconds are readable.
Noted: 1.14
